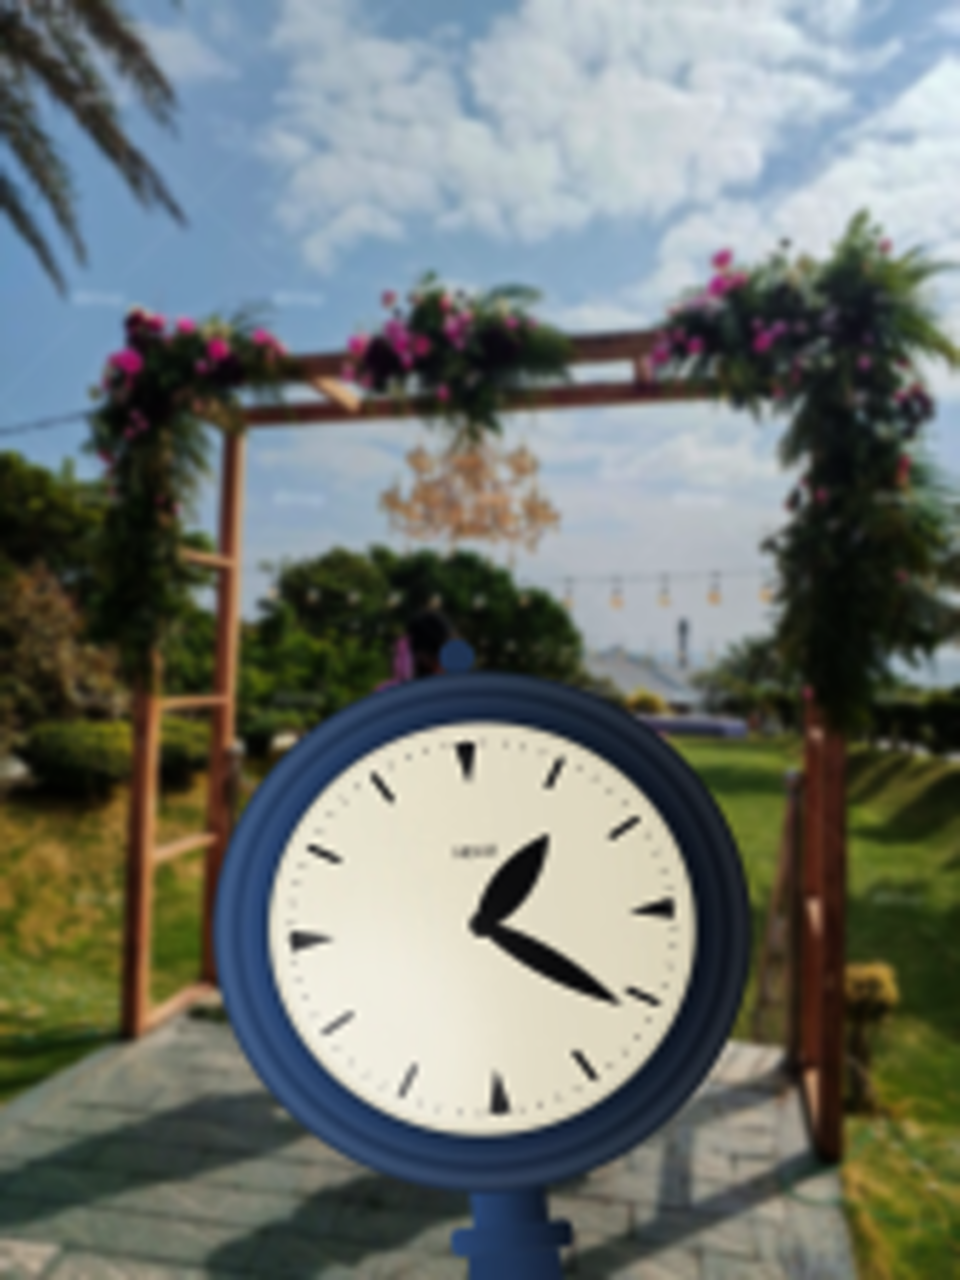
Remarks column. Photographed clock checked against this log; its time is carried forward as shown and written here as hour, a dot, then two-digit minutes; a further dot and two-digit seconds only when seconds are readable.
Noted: 1.21
